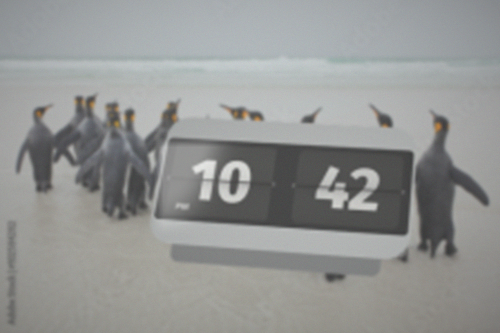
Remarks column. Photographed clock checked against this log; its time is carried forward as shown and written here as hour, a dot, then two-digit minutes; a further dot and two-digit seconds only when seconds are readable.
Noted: 10.42
